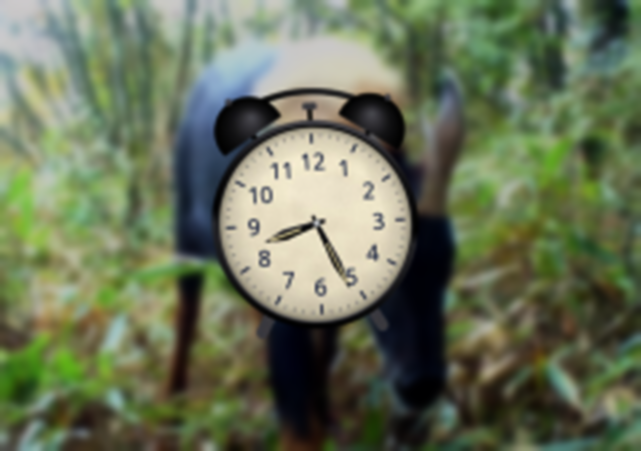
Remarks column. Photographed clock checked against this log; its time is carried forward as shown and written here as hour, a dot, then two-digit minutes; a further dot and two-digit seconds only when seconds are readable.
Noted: 8.26
